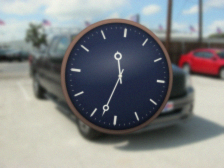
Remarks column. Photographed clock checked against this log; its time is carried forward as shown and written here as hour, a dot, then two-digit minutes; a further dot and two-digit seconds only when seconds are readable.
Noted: 11.33
